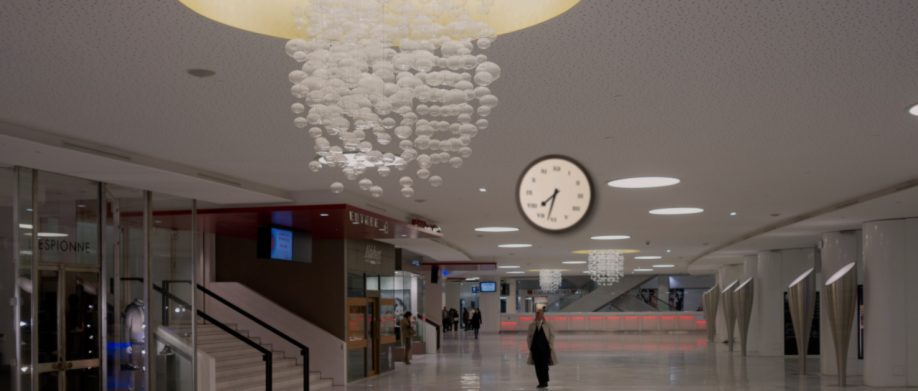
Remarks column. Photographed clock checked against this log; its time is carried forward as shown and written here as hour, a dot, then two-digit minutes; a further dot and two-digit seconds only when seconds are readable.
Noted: 7.32
